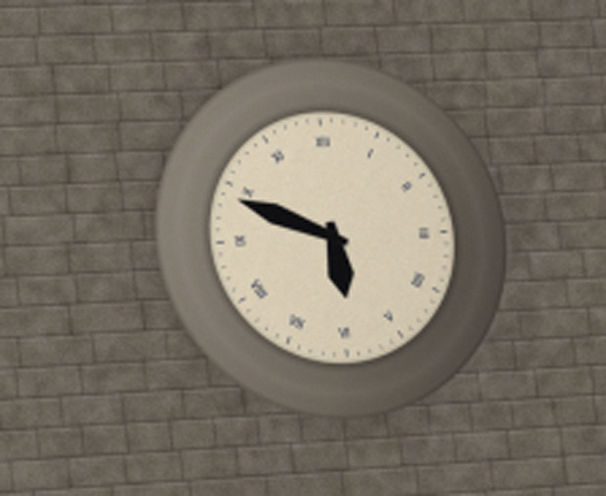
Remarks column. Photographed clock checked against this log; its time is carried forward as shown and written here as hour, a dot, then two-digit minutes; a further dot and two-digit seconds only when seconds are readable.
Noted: 5.49
